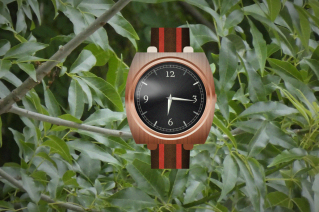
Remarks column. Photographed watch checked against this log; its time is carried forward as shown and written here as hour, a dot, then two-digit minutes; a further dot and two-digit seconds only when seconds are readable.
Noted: 6.16
